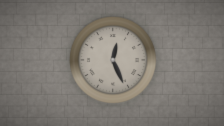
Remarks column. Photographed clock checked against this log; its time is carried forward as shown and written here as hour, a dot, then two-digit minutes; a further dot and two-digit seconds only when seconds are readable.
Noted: 12.26
